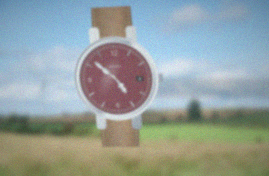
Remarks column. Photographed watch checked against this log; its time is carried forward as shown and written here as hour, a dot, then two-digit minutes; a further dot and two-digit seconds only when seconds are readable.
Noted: 4.52
